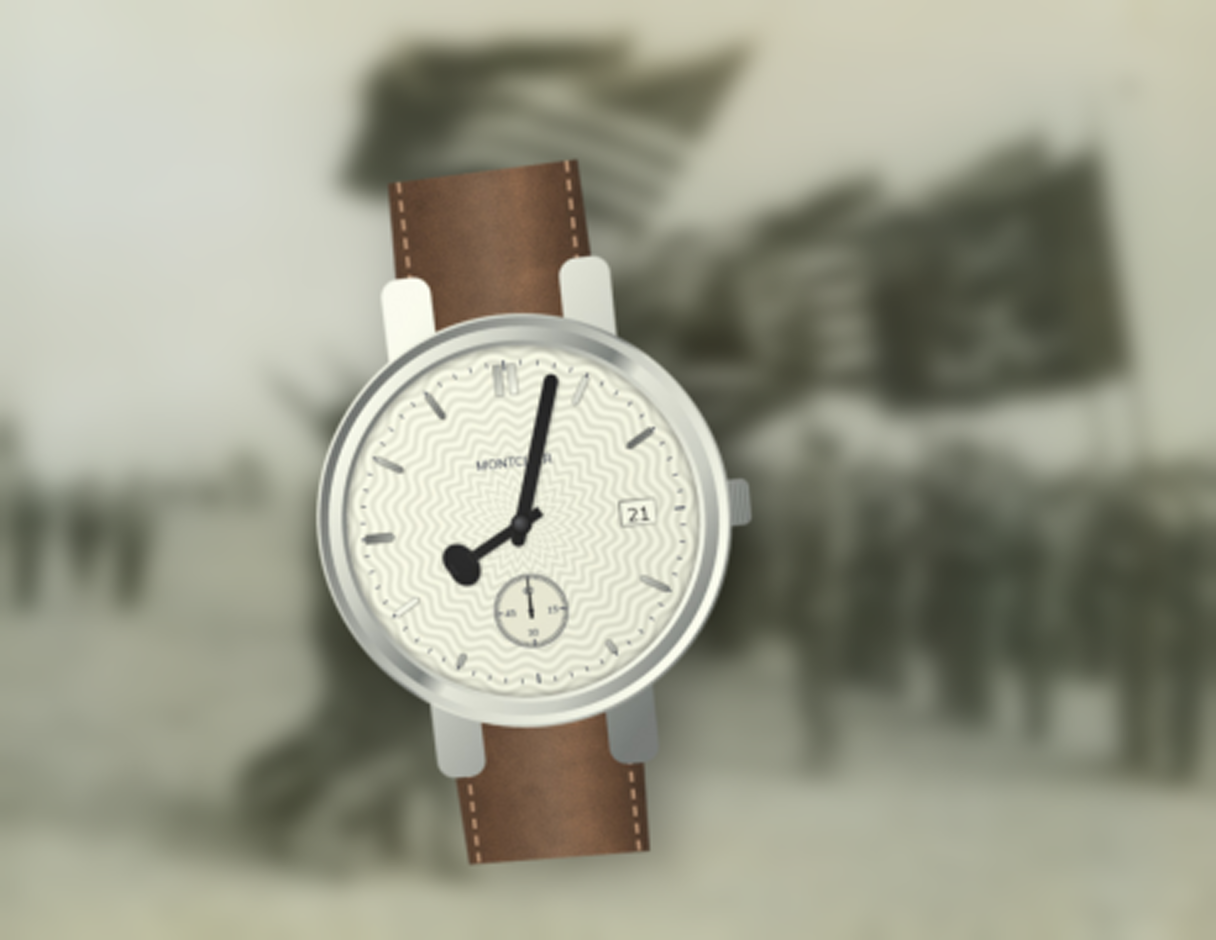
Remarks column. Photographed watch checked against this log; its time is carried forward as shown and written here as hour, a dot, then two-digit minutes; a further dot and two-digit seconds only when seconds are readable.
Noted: 8.03
